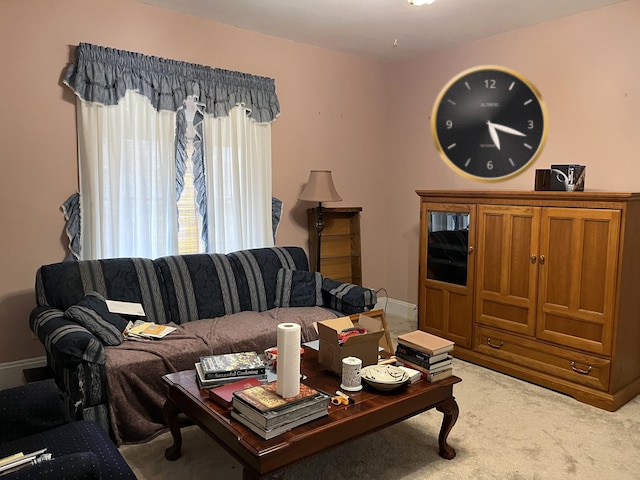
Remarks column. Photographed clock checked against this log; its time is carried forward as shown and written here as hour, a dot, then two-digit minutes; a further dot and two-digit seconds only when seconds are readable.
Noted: 5.18
